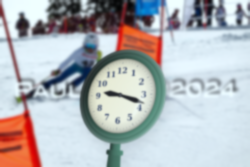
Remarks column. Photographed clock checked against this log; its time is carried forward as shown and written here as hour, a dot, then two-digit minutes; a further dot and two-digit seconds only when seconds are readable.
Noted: 9.18
